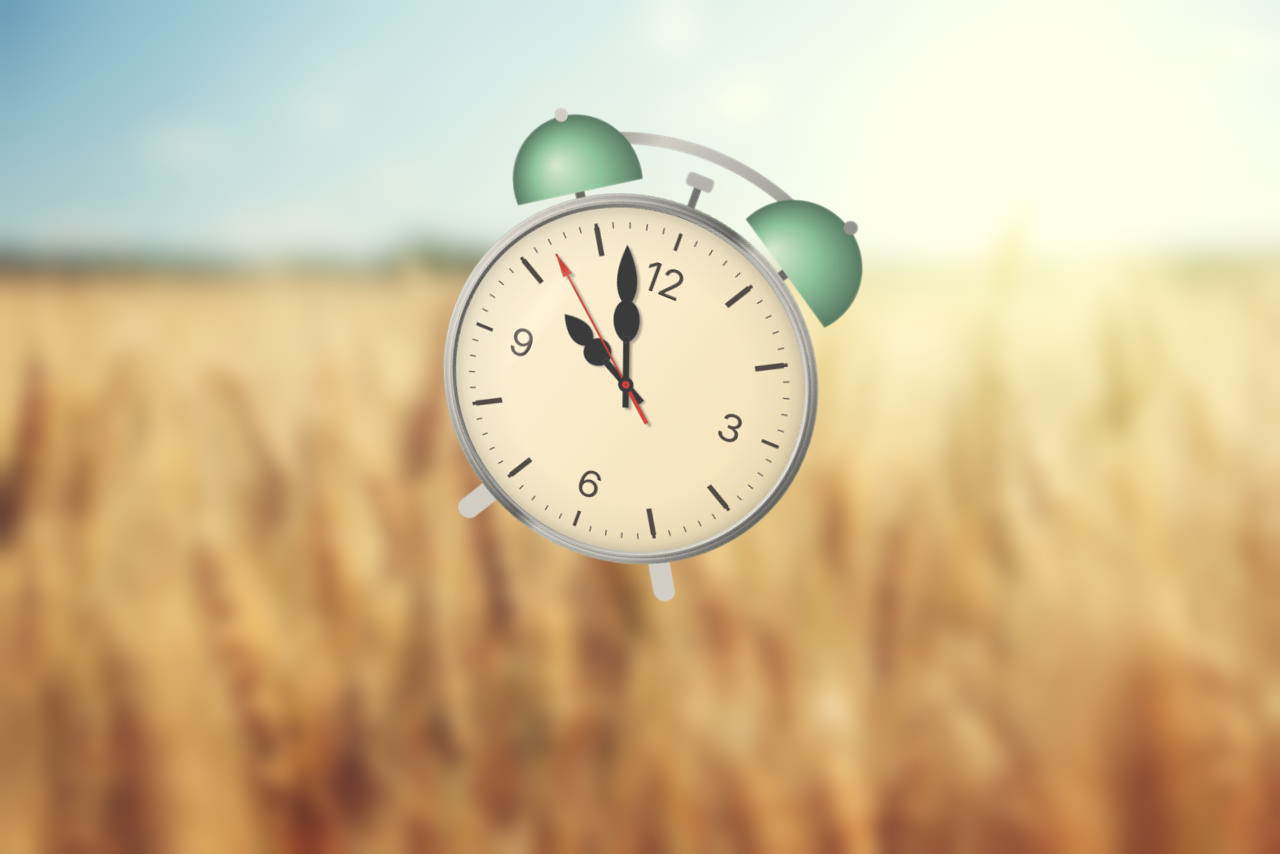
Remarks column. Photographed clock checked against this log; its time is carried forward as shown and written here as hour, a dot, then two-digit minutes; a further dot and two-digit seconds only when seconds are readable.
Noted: 9.56.52
